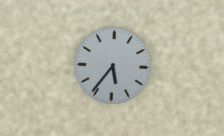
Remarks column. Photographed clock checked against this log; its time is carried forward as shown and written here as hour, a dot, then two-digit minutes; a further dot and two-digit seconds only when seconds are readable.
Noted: 5.36
